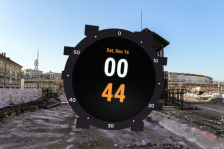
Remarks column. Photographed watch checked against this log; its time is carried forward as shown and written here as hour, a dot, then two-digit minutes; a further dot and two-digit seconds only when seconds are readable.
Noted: 0.44
